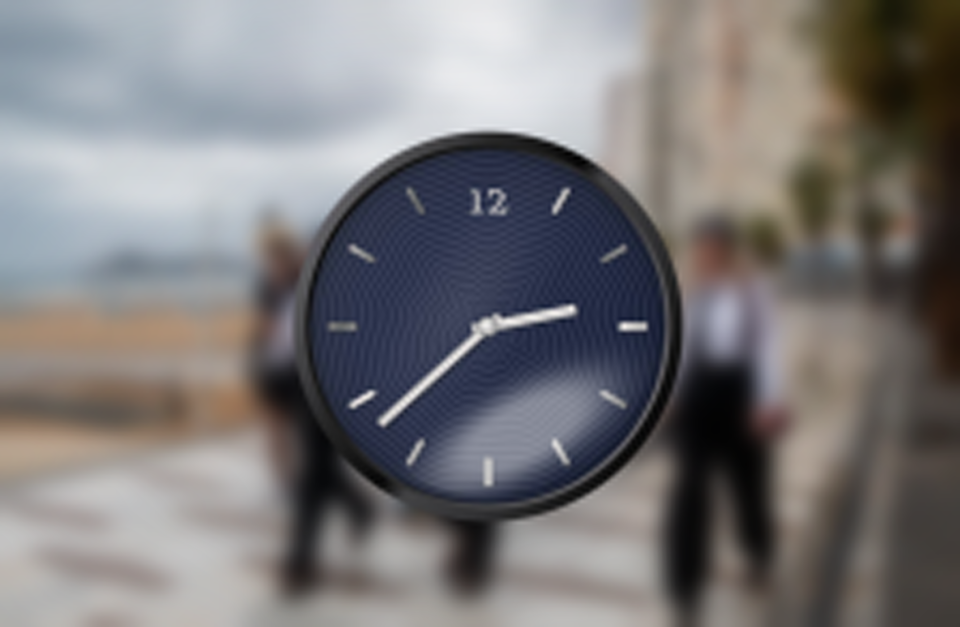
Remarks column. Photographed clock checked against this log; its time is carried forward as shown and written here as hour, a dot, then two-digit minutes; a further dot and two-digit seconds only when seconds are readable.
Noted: 2.38
